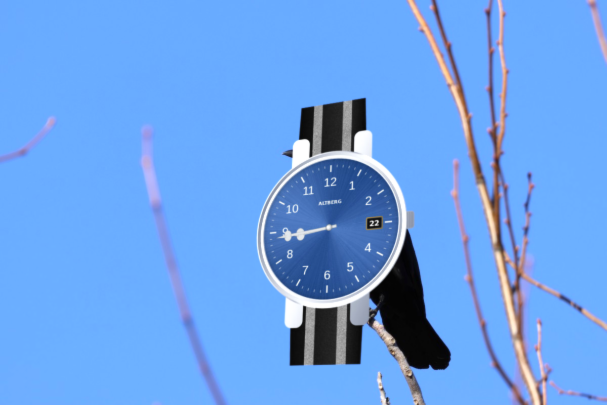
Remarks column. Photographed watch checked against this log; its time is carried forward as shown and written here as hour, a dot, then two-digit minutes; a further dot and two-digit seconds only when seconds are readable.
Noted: 8.44
